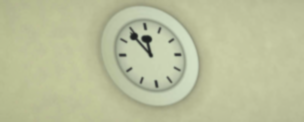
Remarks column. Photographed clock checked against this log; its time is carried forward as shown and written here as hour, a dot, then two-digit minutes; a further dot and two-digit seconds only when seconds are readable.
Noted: 11.54
